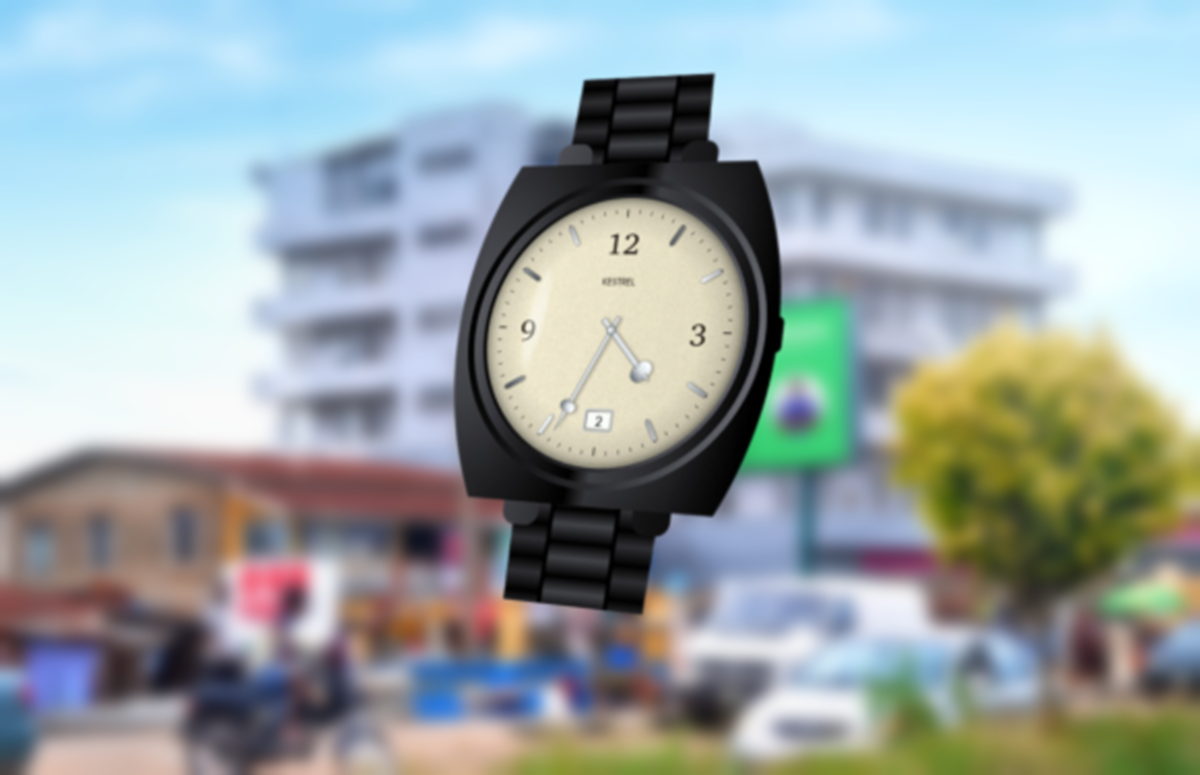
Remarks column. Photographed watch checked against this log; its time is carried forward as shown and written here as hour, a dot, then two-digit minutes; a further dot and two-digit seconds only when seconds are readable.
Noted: 4.34
